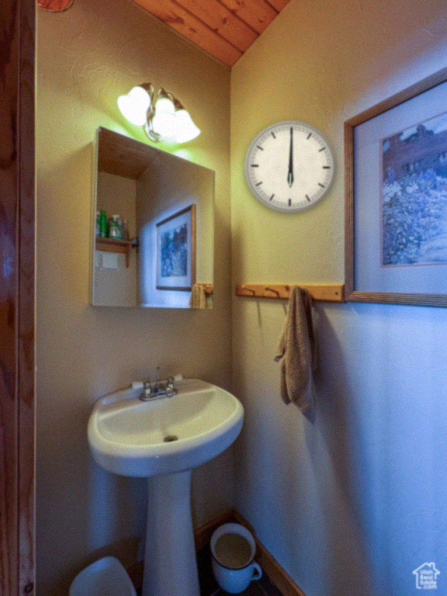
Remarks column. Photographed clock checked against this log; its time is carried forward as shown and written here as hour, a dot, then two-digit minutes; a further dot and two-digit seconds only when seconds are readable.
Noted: 6.00
